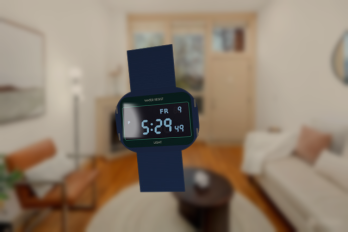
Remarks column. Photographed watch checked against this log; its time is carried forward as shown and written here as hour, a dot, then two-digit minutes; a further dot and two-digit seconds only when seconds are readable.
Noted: 5.29.49
